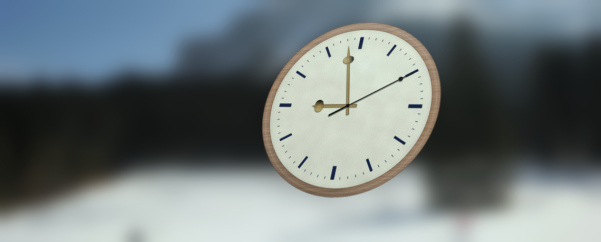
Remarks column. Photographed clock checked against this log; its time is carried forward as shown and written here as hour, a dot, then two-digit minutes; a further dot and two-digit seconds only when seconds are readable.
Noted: 8.58.10
